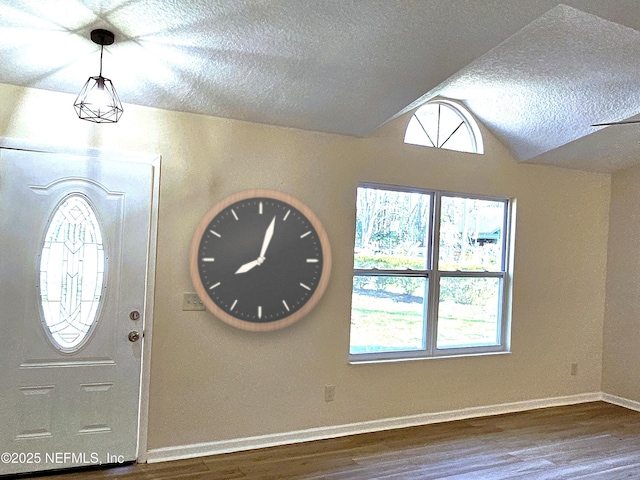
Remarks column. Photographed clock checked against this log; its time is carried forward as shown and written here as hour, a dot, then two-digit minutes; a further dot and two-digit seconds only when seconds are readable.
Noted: 8.03
